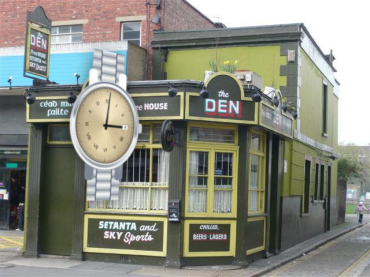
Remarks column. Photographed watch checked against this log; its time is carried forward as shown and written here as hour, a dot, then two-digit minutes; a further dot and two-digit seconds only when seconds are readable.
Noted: 3.01
